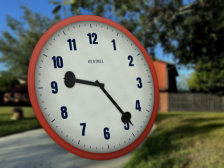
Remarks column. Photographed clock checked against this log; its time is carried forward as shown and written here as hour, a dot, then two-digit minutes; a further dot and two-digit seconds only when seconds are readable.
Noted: 9.24
